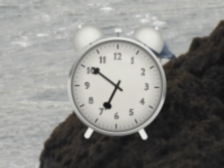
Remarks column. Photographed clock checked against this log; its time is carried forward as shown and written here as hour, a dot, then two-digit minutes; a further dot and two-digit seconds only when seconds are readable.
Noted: 6.51
